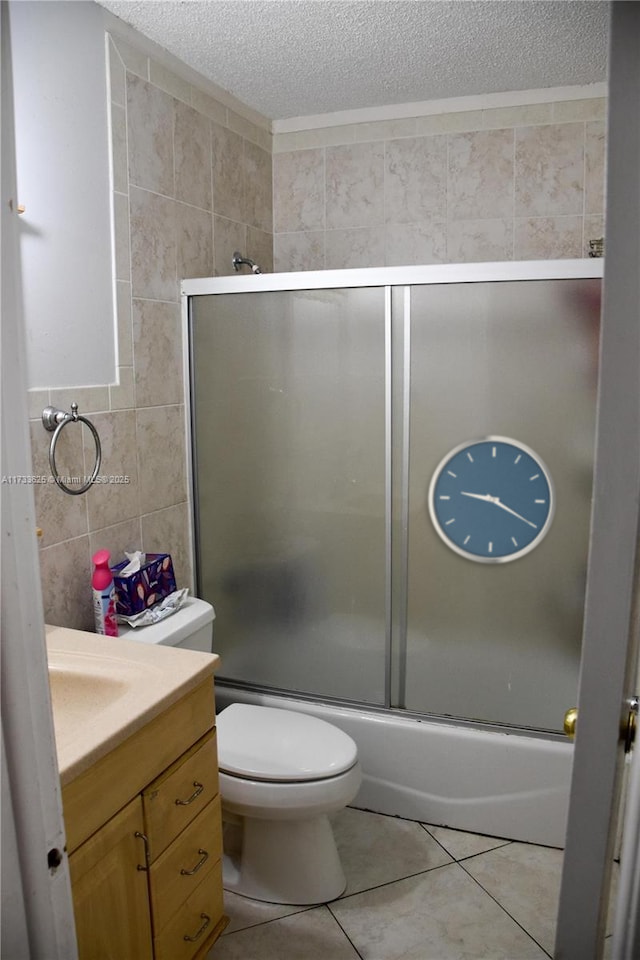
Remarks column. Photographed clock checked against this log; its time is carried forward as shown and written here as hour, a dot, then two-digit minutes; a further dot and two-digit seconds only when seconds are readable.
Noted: 9.20
